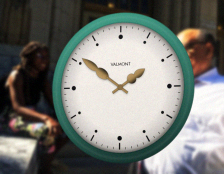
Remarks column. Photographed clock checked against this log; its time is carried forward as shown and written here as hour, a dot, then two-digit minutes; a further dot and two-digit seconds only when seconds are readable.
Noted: 1.51
